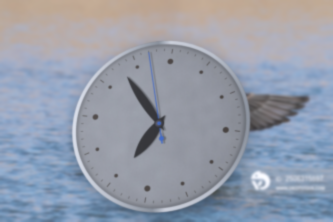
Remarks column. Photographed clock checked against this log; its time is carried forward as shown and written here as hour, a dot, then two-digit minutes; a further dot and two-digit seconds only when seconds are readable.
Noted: 6.52.57
